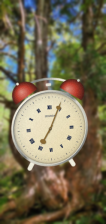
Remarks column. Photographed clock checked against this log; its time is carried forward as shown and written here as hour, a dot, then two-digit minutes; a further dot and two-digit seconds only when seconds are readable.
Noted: 7.04
